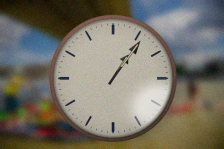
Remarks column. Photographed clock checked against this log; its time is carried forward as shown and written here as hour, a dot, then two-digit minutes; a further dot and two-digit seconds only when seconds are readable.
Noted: 1.06
